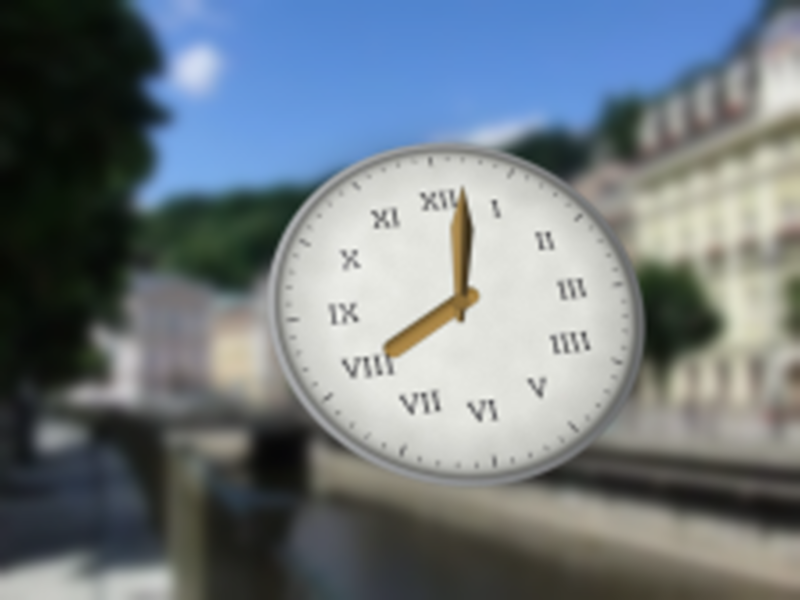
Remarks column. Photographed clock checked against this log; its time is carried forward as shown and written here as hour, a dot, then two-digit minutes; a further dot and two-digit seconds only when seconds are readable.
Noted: 8.02
